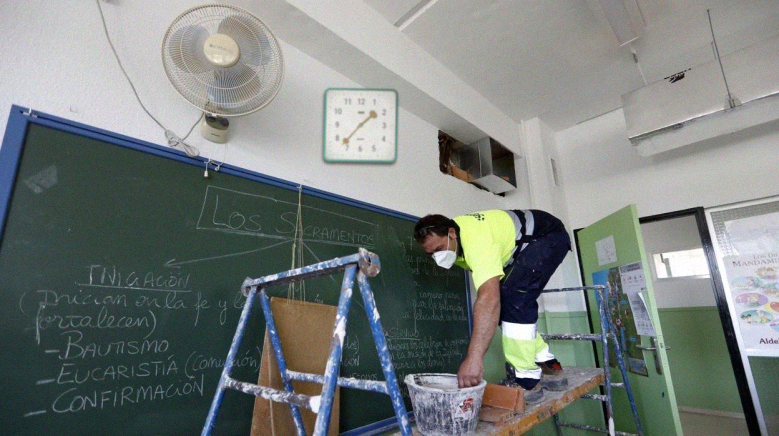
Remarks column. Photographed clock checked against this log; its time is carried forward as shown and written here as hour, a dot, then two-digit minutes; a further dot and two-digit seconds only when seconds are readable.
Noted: 1.37
